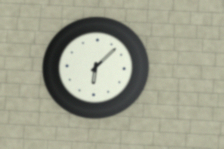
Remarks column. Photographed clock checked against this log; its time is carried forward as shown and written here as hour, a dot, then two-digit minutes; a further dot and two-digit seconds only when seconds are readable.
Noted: 6.07
